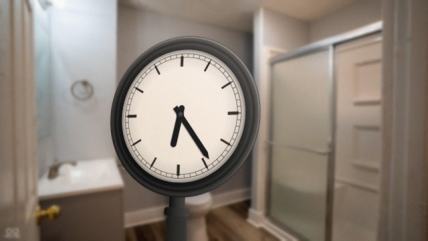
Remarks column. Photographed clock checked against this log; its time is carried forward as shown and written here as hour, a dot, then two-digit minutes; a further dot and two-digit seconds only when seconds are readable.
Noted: 6.24
